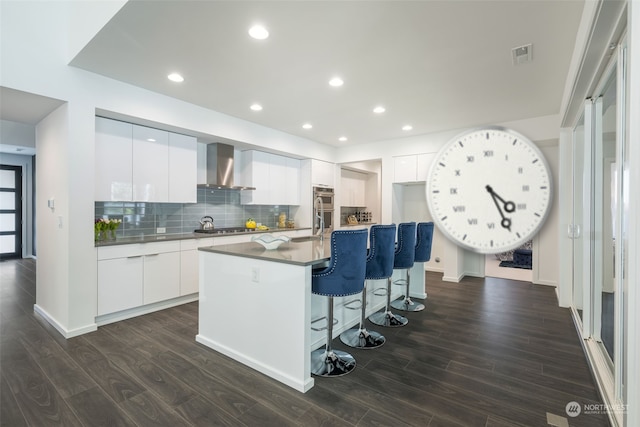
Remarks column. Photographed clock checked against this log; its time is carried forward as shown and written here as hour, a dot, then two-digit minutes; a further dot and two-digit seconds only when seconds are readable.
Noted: 4.26
